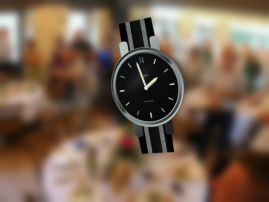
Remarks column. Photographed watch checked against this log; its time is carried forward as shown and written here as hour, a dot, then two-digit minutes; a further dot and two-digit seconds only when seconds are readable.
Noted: 1.58
